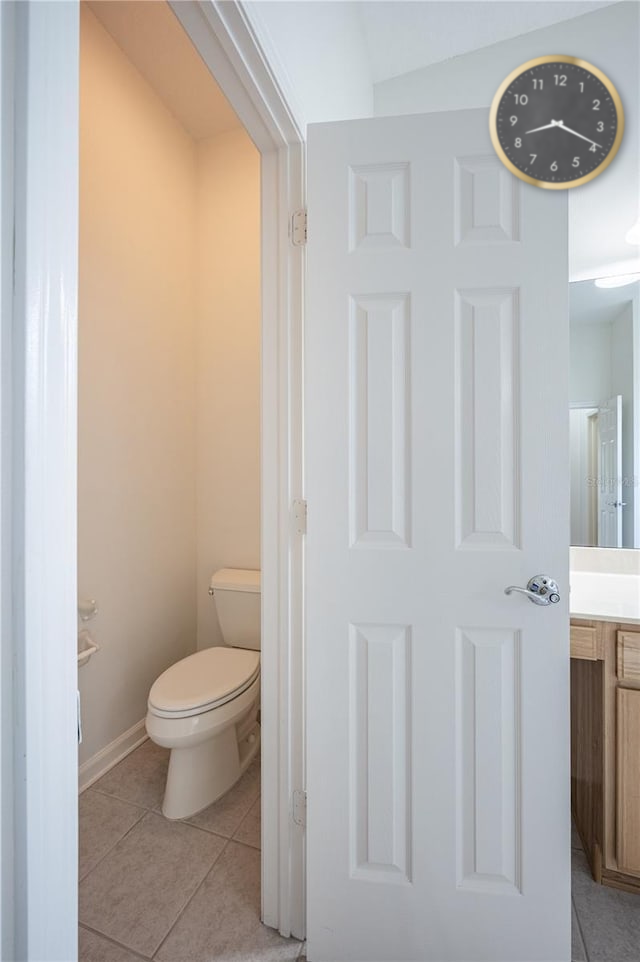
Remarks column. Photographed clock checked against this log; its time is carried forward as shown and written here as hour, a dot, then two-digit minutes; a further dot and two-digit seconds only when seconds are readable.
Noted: 8.19
